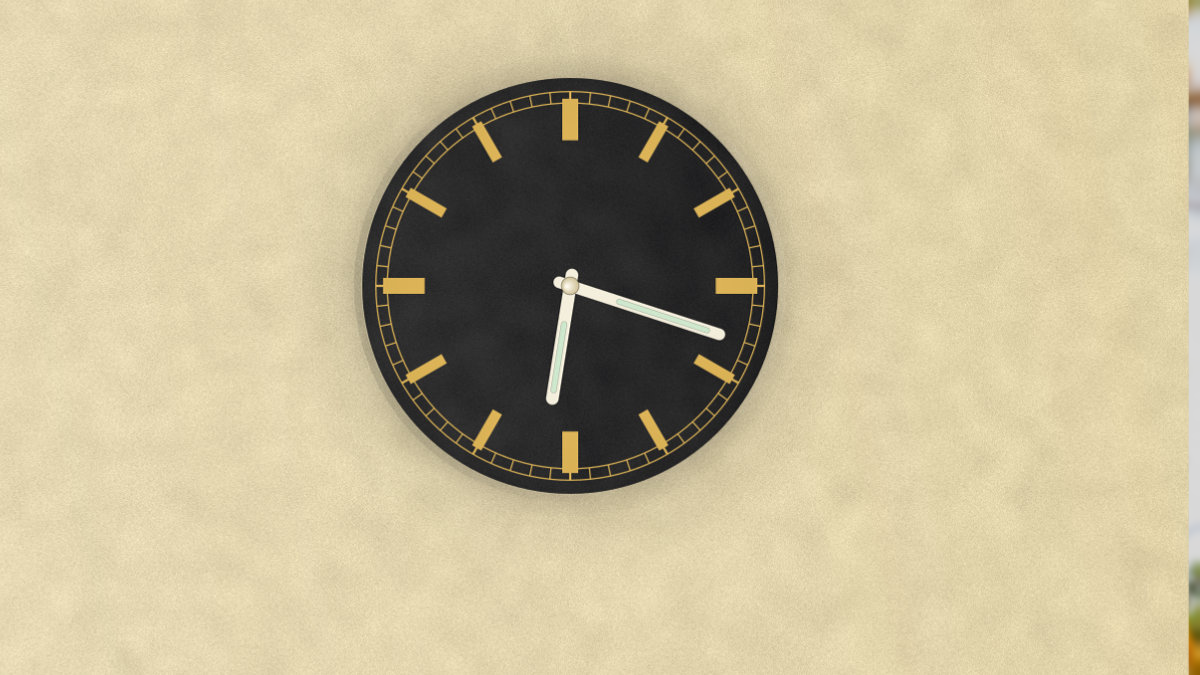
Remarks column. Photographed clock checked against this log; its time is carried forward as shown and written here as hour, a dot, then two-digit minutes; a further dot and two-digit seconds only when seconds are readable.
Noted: 6.18
